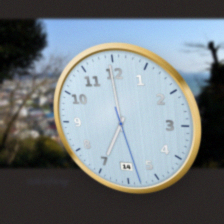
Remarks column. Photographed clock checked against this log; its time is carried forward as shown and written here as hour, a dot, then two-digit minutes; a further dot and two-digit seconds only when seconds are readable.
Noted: 6.59.28
